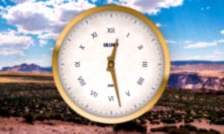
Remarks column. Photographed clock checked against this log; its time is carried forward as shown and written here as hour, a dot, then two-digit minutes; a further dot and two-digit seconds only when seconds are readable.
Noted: 12.28
